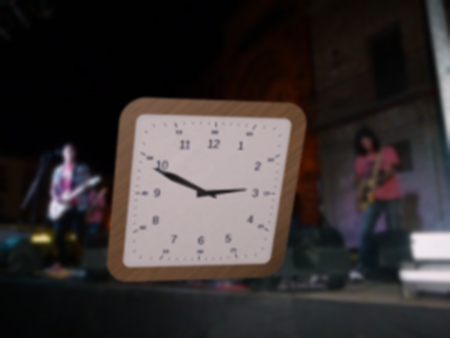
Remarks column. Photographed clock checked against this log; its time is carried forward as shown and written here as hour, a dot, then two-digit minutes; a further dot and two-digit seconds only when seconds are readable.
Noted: 2.49
